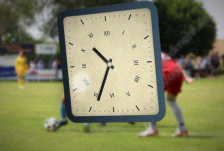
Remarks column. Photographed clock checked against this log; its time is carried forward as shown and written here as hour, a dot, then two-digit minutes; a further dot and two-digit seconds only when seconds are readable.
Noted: 10.34
